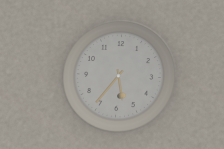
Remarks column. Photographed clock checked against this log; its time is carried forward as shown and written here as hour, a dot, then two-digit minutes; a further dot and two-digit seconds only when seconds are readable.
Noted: 5.36
